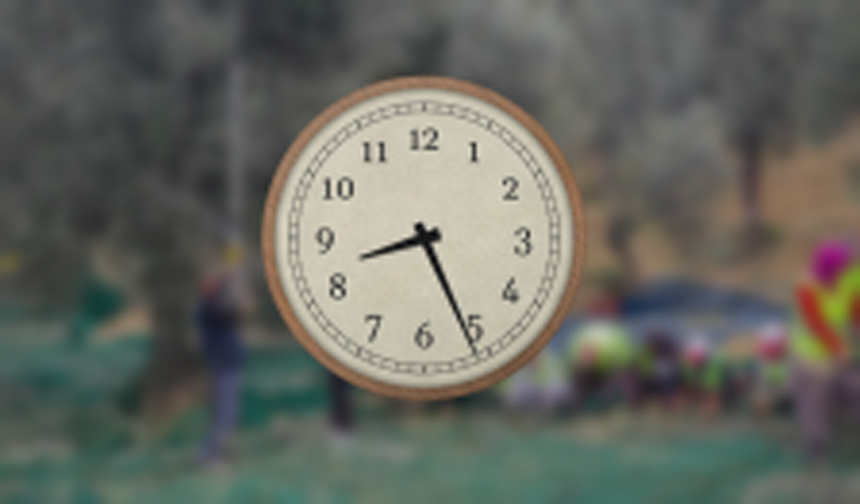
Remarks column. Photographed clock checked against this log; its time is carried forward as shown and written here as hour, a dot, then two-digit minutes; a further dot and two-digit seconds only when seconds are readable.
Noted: 8.26
